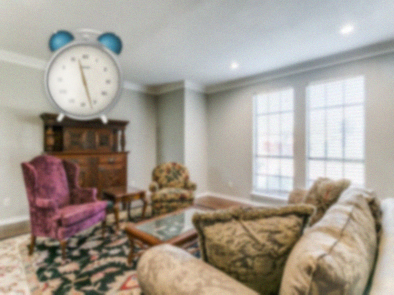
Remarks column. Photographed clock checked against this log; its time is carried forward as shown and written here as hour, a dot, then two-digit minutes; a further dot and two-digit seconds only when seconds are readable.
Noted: 11.27
